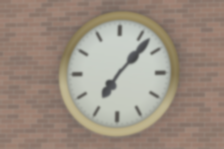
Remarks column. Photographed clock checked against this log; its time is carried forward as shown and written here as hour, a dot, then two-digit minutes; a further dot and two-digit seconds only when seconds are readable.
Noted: 7.07
